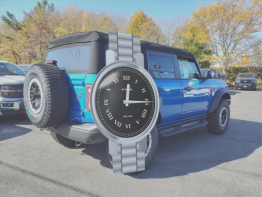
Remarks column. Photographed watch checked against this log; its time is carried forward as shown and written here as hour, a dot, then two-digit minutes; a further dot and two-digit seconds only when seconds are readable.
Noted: 12.15
